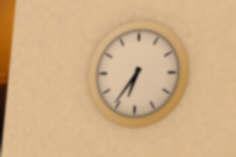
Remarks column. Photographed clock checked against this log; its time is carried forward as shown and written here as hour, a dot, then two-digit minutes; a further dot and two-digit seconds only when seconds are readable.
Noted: 6.36
